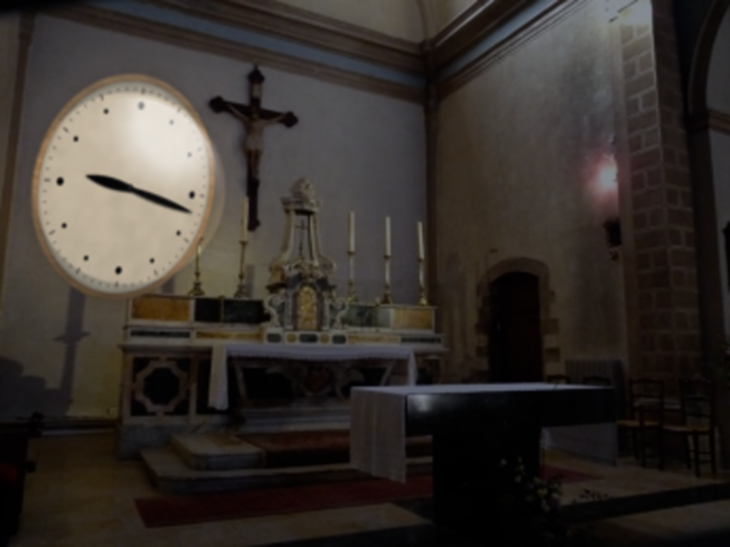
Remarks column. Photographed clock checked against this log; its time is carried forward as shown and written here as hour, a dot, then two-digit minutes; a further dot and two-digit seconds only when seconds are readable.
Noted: 9.17
